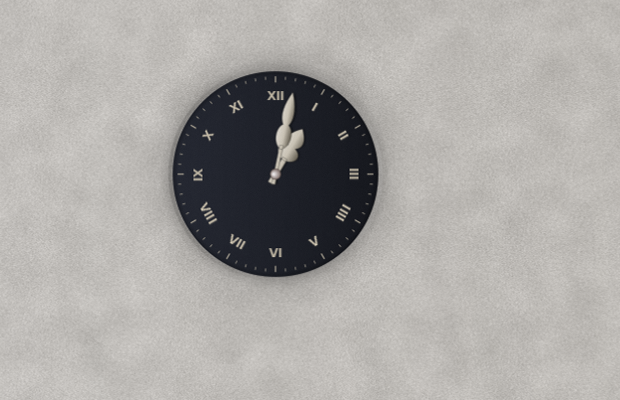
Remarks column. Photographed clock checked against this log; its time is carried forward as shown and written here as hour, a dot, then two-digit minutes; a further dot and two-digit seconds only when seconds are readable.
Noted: 1.02
